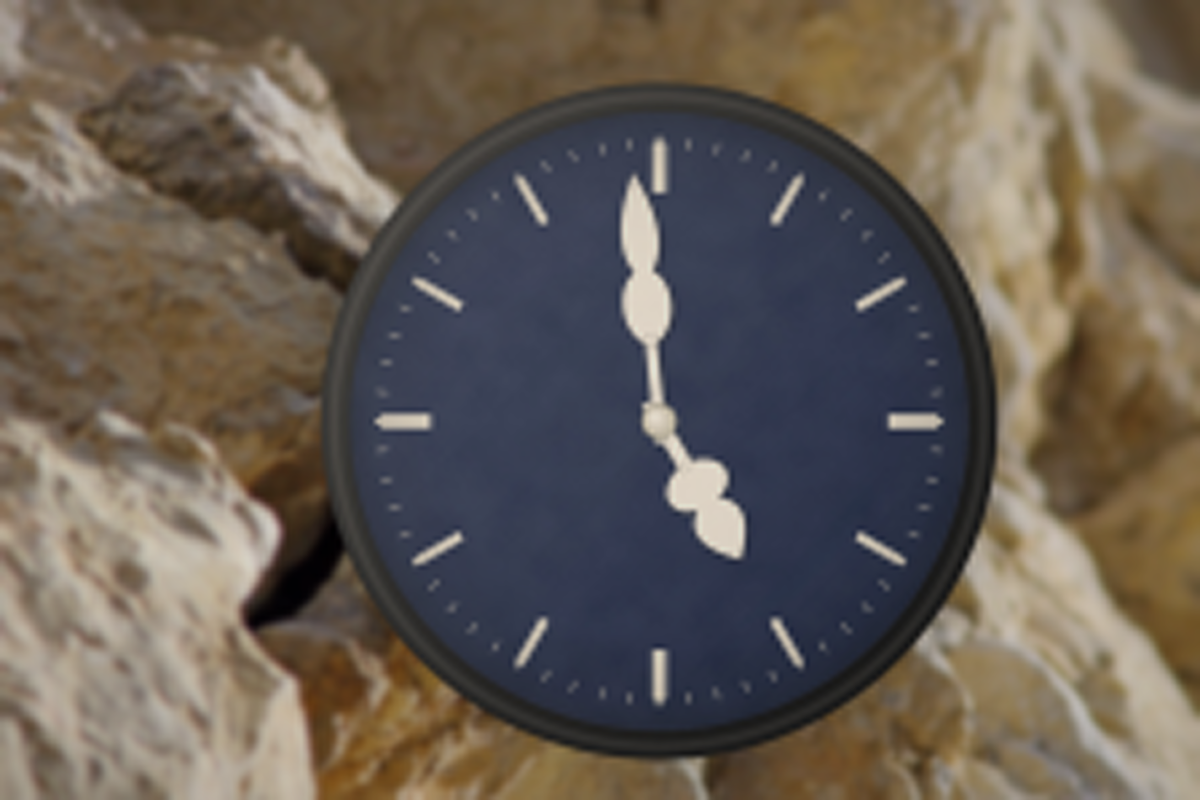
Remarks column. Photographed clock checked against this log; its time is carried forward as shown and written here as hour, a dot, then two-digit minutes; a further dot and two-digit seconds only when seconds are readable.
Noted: 4.59
